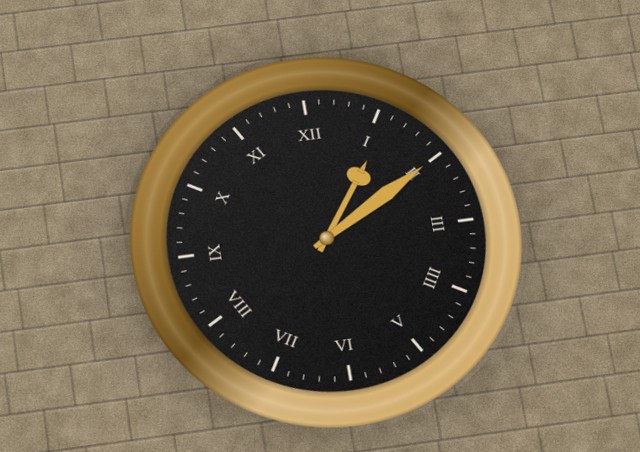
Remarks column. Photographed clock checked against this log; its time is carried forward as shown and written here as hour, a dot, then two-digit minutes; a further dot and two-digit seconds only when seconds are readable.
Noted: 1.10
